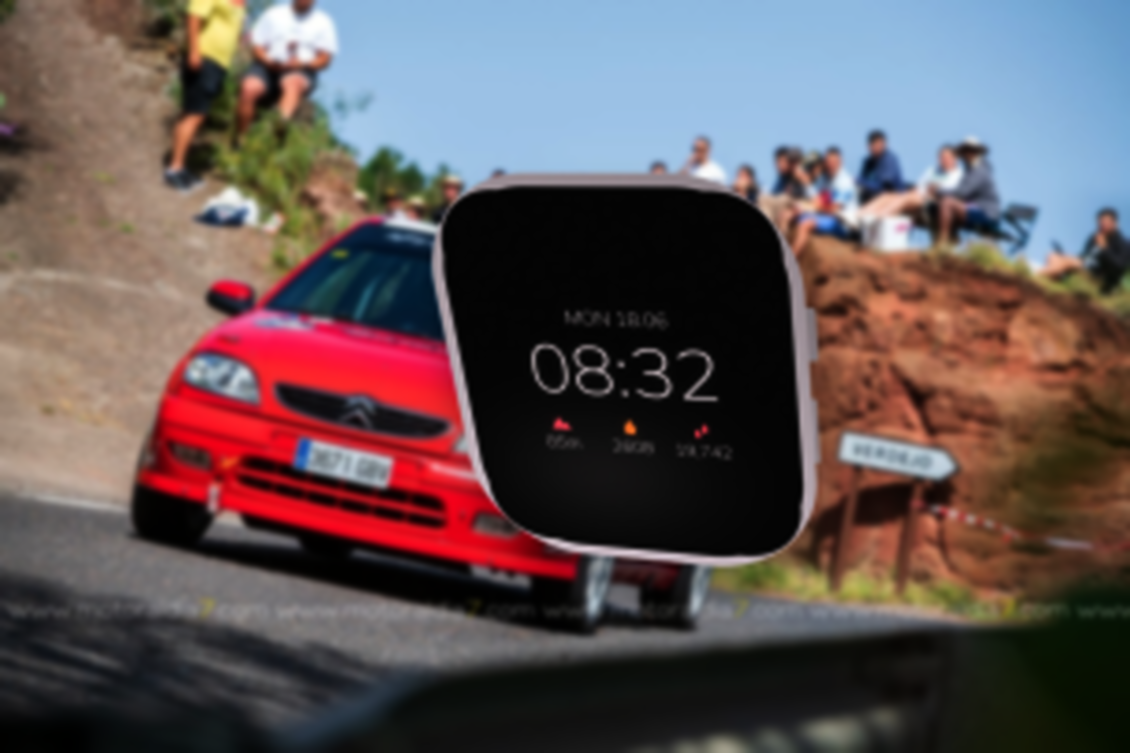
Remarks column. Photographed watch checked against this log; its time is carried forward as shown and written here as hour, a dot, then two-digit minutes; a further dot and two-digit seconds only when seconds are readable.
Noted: 8.32
